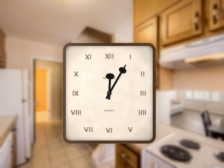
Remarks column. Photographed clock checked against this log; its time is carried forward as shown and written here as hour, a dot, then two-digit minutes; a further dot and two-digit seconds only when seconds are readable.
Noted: 12.05
